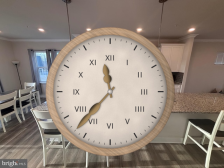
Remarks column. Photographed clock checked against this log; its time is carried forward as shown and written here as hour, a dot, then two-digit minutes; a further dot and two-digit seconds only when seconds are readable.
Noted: 11.37
